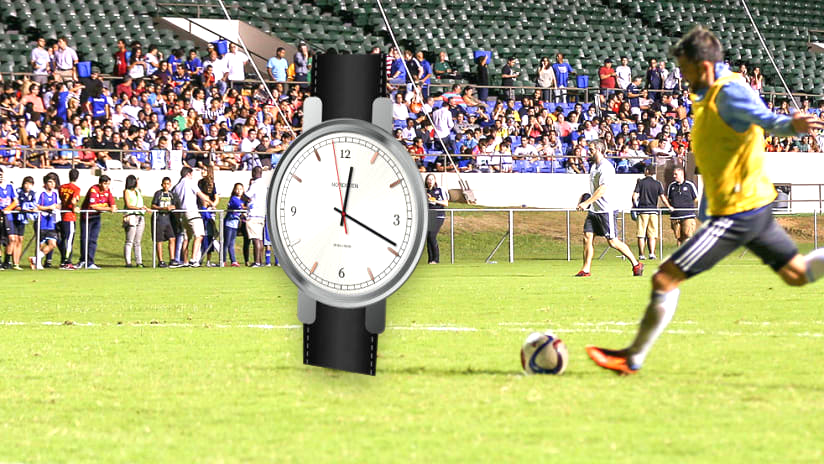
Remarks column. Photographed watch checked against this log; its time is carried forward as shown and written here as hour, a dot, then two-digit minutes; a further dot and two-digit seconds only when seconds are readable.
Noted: 12.18.58
